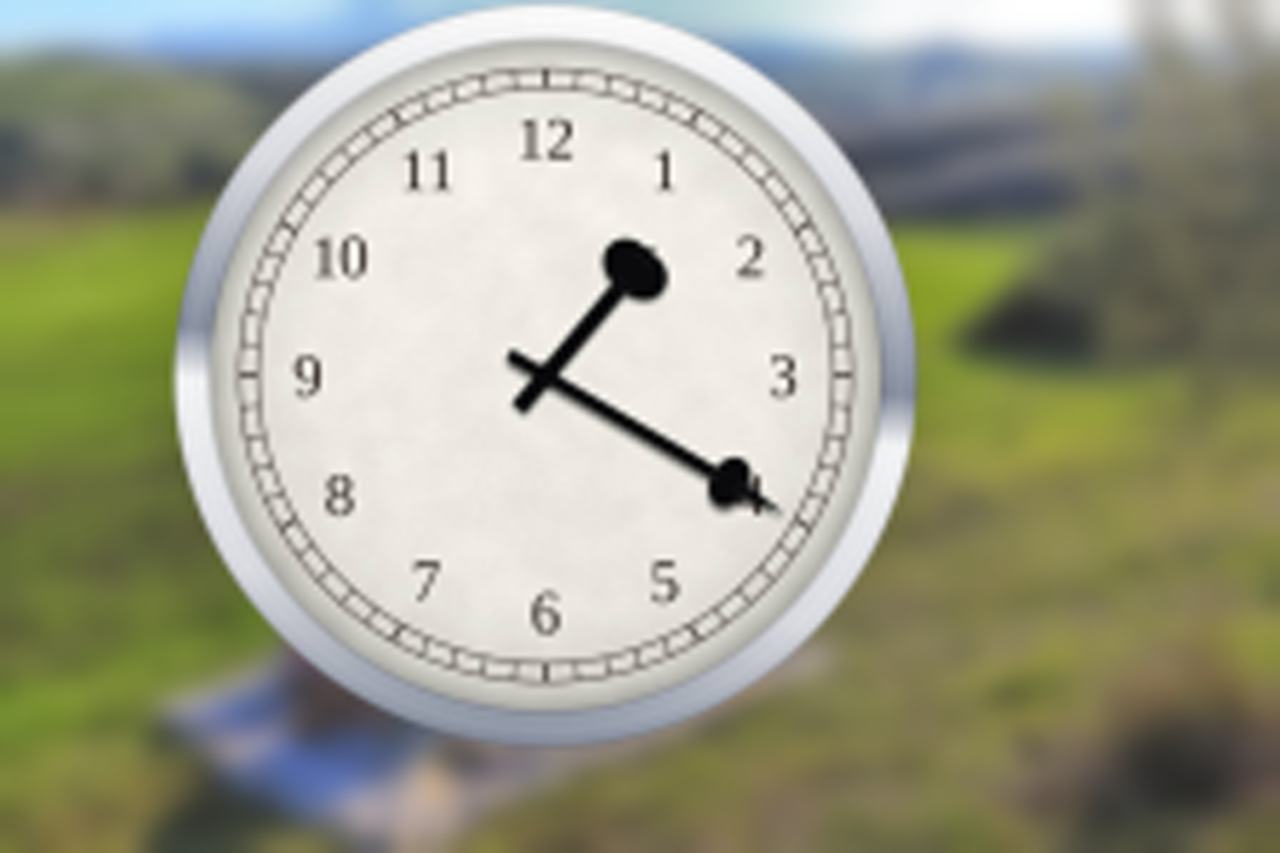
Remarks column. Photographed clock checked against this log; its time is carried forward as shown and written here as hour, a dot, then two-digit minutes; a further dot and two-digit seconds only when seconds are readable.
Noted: 1.20
